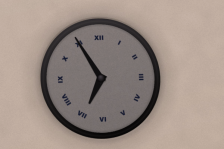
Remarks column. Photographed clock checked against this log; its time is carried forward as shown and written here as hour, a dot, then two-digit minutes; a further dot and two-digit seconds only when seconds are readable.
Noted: 6.55
